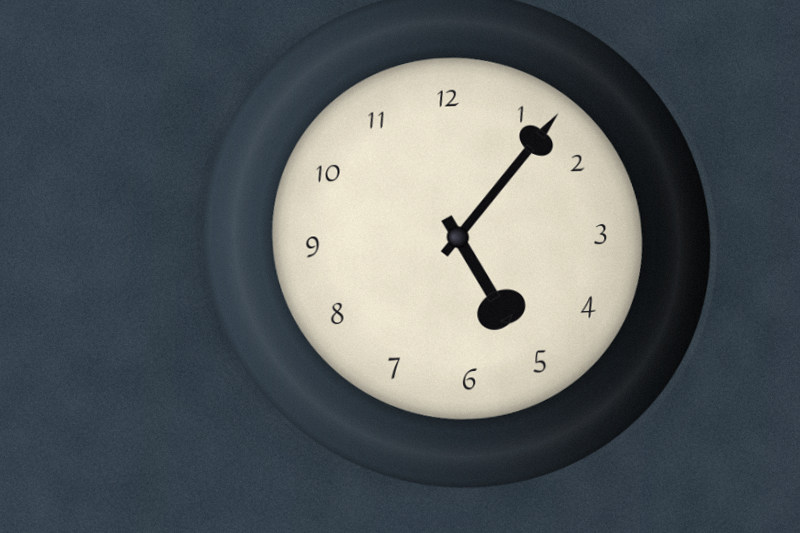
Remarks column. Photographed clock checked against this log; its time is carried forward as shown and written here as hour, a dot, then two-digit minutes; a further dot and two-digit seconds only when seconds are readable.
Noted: 5.07
